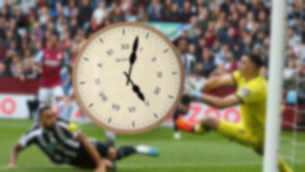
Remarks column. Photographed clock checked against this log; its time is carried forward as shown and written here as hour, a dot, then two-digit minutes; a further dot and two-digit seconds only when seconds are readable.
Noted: 5.03
